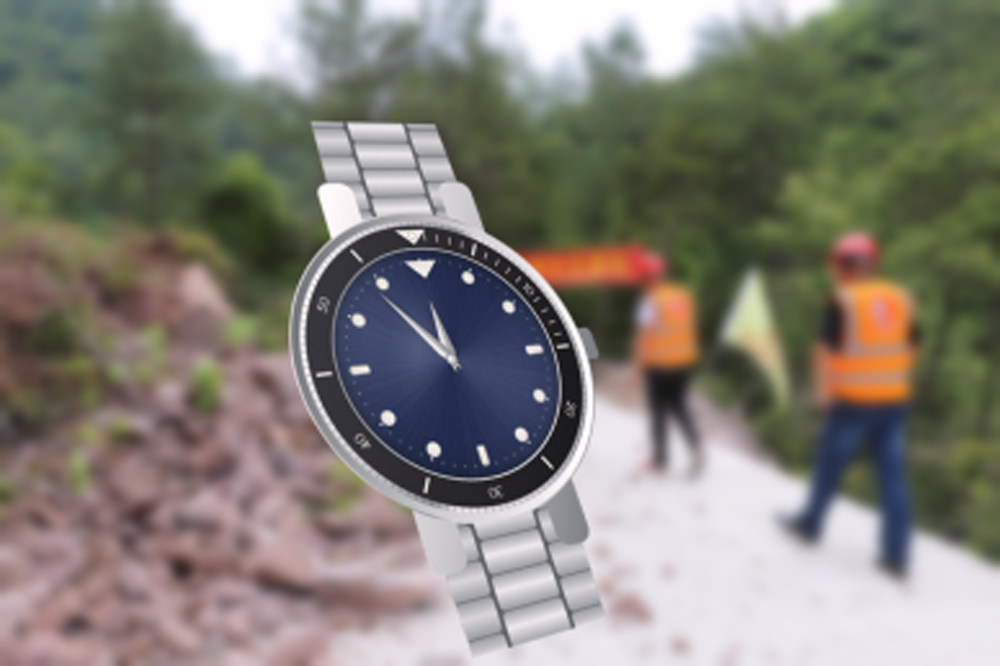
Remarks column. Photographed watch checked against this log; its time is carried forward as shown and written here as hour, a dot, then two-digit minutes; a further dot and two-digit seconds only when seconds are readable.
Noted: 11.54
